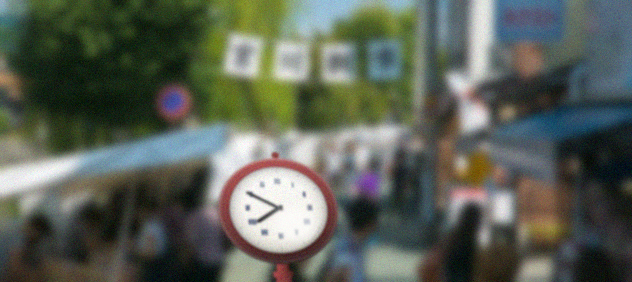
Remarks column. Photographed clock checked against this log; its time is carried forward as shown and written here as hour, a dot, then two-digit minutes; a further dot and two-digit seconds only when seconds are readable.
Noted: 7.50
